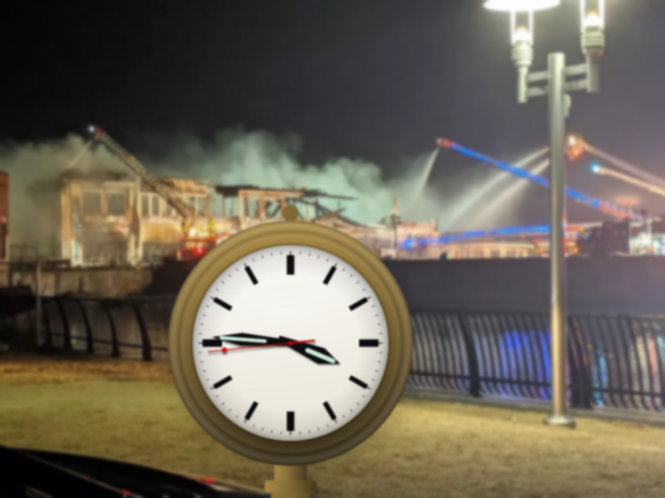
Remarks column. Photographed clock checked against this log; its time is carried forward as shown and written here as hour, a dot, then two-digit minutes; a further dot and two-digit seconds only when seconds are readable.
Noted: 3.45.44
